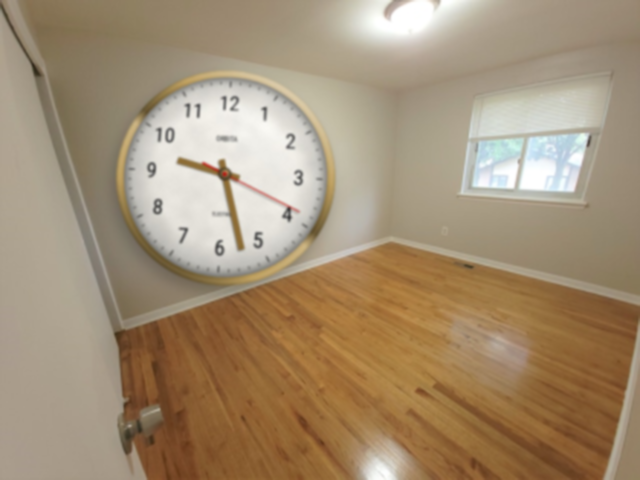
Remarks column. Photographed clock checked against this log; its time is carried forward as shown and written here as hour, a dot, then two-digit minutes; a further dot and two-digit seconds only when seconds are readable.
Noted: 9.27.19
